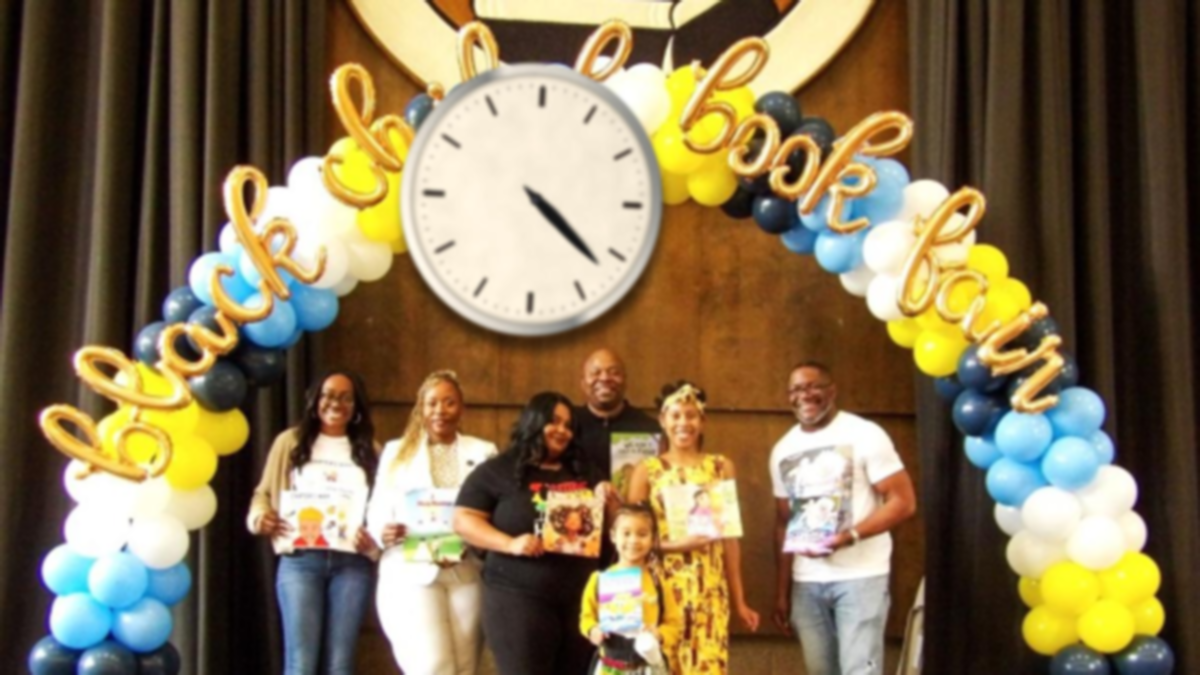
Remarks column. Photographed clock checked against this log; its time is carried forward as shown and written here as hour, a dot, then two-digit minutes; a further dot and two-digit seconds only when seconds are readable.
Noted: 4.22
